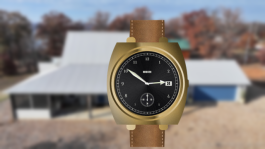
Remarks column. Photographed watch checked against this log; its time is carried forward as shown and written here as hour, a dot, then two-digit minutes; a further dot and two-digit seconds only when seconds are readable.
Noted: 2.51
